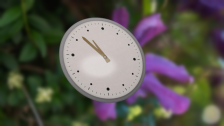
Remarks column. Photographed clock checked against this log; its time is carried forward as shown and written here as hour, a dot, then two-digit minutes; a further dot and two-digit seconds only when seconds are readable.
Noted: 10.52
